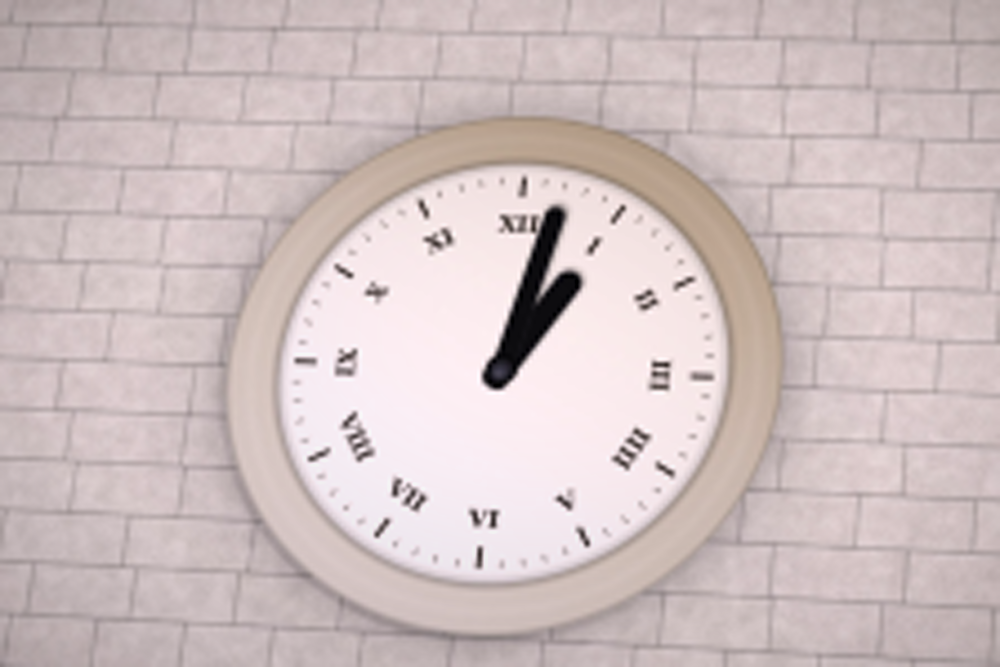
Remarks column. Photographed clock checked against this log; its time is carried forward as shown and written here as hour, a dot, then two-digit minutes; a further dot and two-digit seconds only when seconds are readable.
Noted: 1.02
